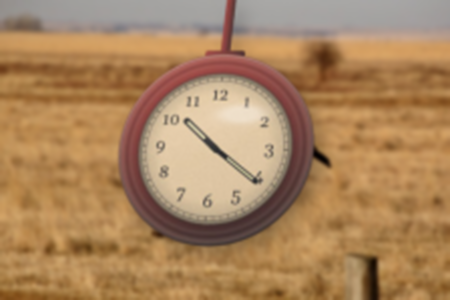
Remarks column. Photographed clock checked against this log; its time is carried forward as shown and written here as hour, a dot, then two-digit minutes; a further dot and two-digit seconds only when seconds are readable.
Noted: 10.21
